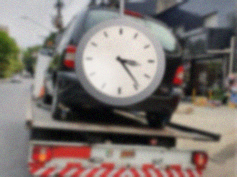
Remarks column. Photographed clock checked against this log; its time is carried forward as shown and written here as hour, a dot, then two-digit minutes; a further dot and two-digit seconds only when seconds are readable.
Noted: 3.24
